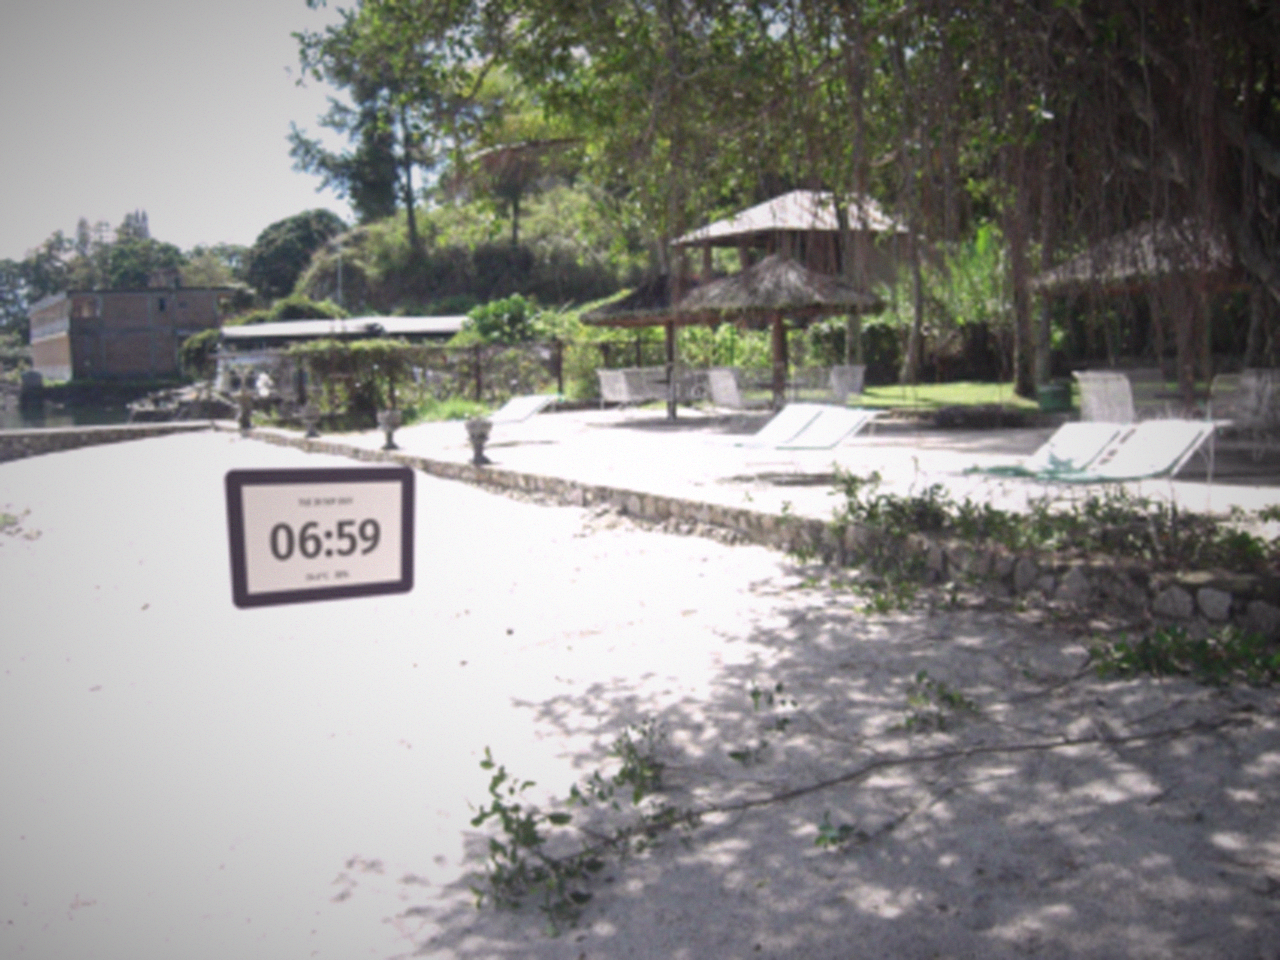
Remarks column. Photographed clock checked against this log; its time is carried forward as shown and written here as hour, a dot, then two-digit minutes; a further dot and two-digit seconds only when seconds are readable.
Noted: 6.59
